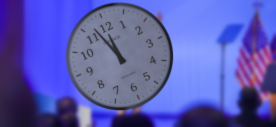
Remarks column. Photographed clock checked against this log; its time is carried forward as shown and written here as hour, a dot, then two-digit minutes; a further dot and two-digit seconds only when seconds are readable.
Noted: 11.57
